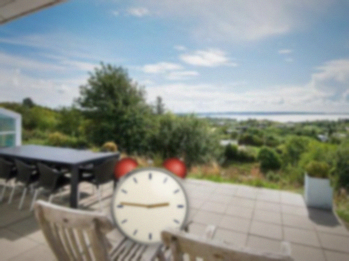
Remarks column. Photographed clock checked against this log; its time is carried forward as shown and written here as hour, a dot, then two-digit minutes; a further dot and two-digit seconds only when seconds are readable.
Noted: 2.46
